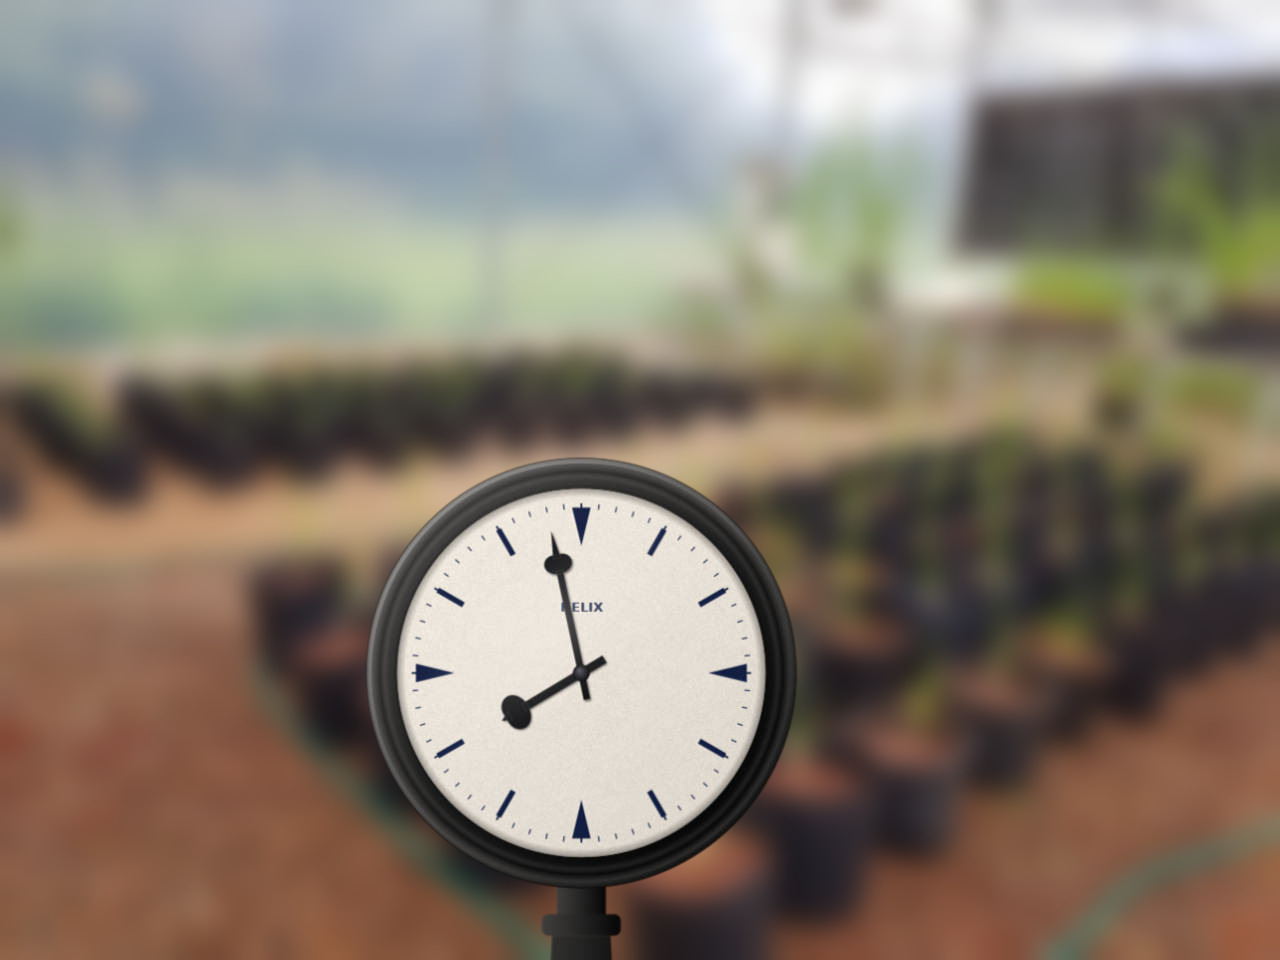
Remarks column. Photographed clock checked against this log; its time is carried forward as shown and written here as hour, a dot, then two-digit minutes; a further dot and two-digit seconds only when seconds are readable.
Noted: 7.58
